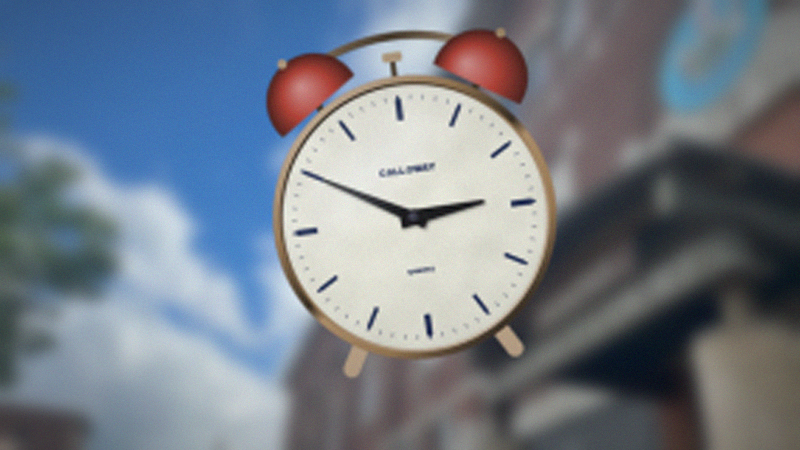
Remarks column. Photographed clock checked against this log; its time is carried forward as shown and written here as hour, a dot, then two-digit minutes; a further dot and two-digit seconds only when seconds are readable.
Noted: 2.50
